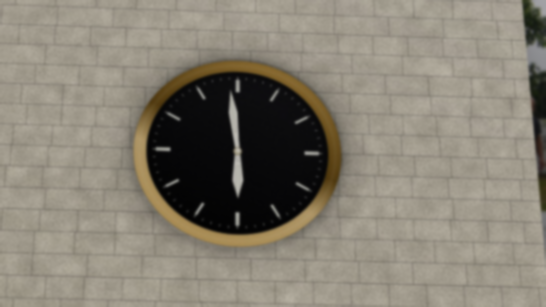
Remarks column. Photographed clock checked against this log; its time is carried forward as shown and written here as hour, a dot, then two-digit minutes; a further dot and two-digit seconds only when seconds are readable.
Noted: 5.59
